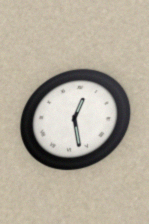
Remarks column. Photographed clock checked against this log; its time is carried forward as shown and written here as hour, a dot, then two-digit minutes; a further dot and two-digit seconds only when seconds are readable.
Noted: 12.27
